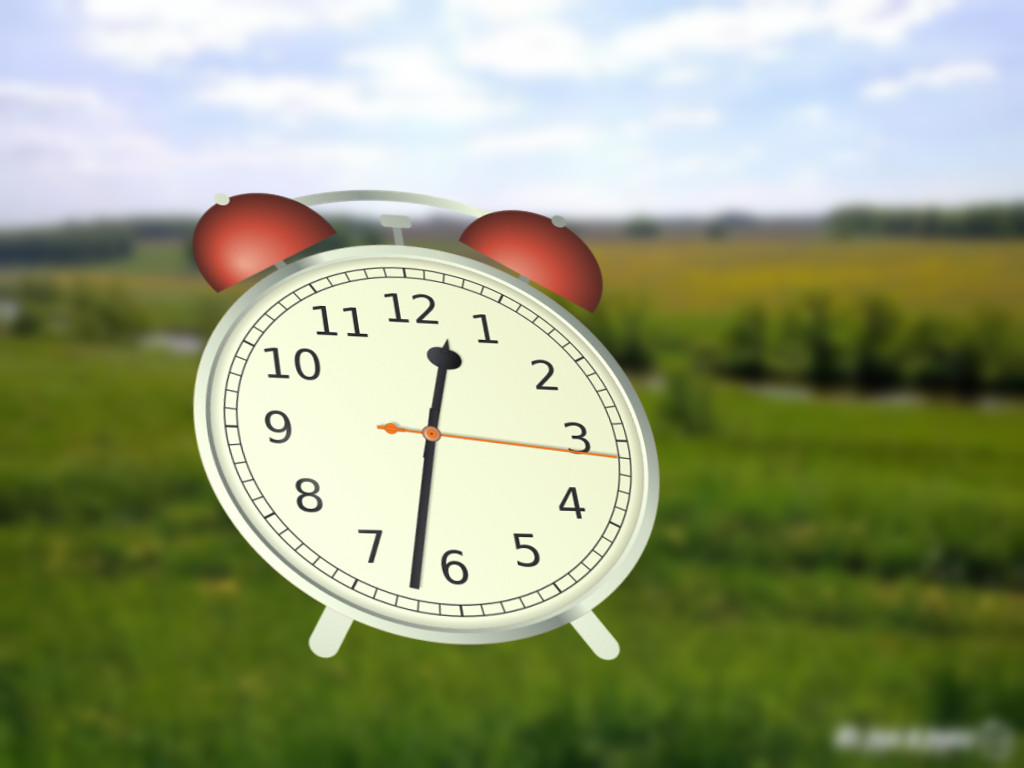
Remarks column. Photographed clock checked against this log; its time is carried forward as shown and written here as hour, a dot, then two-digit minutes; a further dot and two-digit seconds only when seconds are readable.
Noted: 12.32.16
